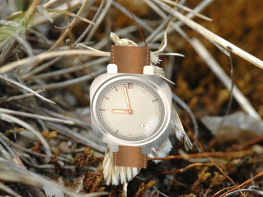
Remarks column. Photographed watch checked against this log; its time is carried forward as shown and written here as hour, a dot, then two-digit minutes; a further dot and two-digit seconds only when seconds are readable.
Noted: 8.58
